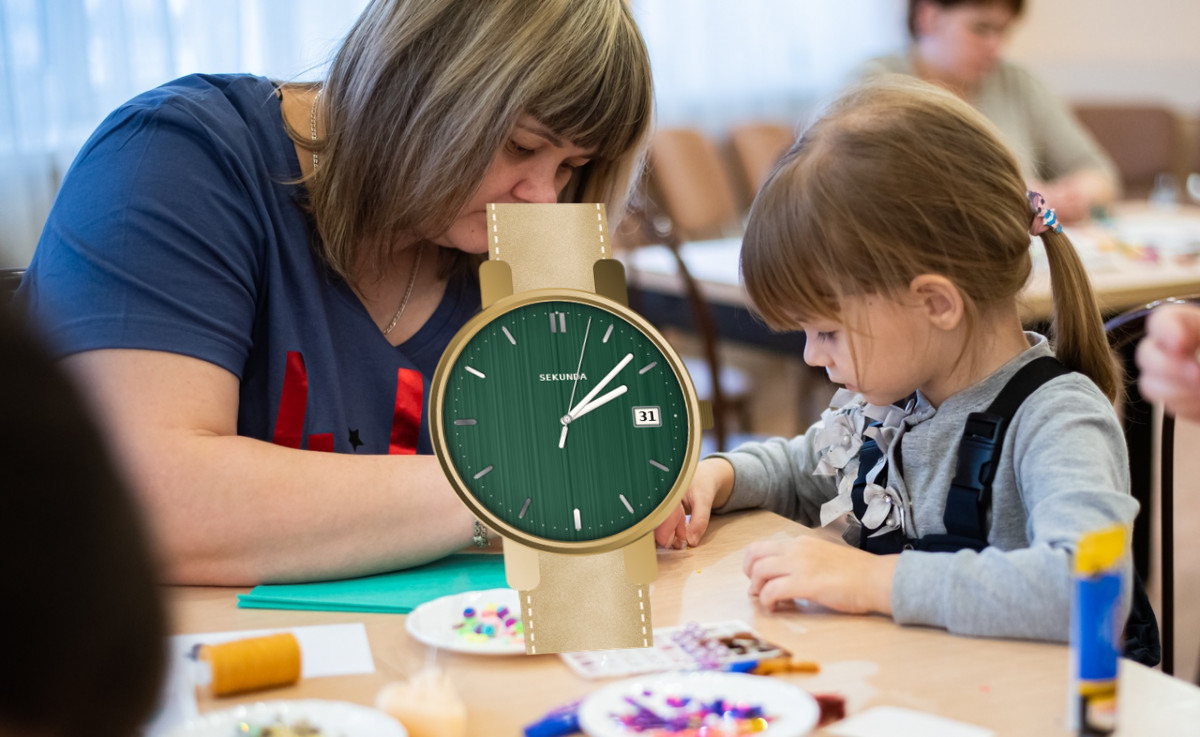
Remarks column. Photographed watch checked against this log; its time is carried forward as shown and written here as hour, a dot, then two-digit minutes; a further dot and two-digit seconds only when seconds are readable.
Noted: 2.08.03
